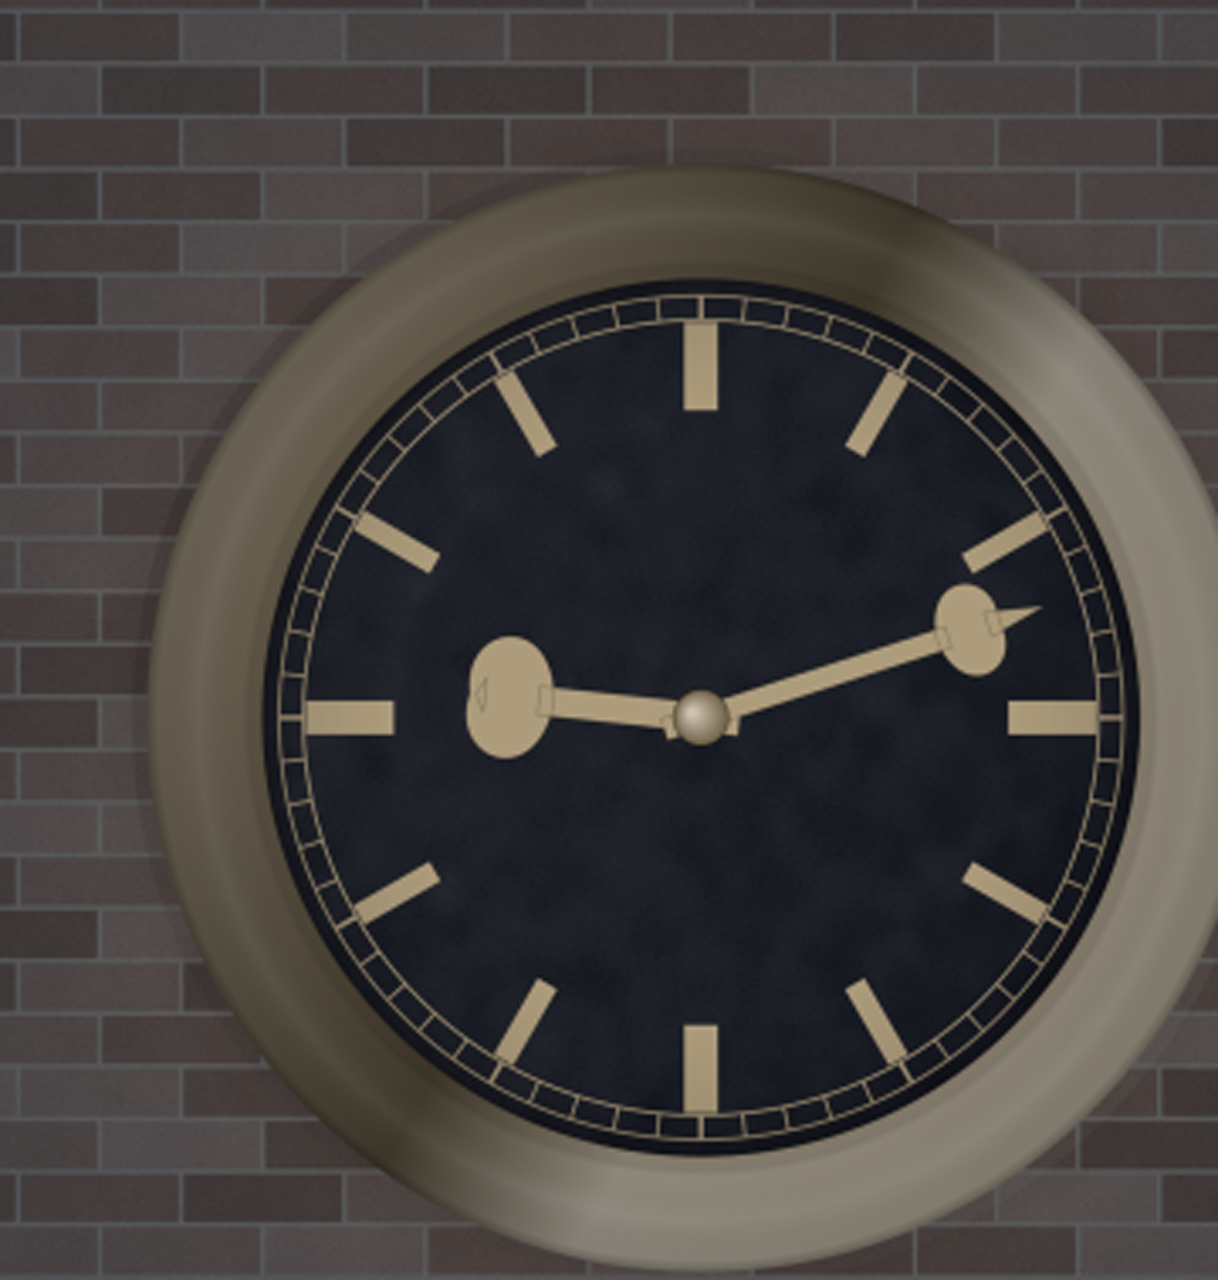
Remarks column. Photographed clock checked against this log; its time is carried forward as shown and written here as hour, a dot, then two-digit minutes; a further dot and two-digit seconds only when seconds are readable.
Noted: 9.12
